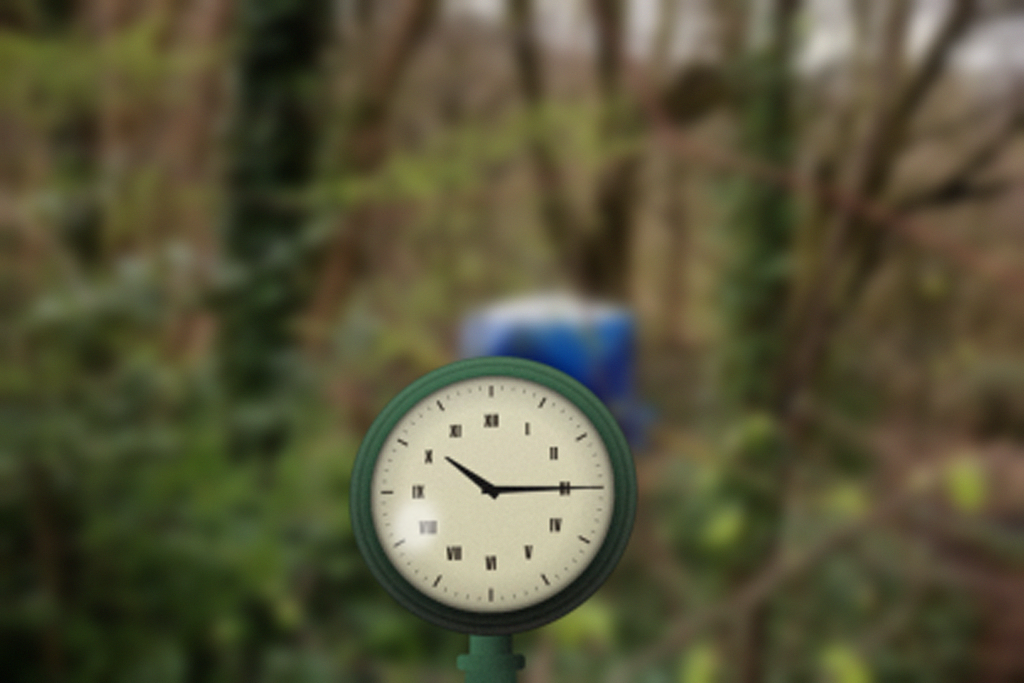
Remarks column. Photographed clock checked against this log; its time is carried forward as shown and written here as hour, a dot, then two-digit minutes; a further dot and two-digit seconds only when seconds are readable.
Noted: 10.15
